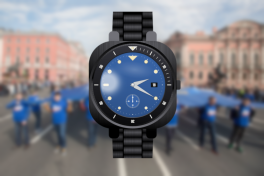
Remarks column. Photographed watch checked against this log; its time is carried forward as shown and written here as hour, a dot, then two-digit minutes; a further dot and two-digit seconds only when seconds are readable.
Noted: 2.20
